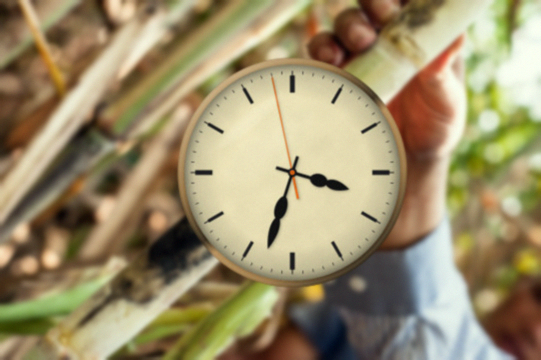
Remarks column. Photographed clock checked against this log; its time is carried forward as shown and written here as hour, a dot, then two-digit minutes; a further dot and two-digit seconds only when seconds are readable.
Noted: 3.32.58
